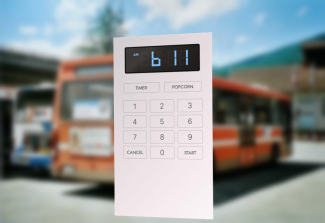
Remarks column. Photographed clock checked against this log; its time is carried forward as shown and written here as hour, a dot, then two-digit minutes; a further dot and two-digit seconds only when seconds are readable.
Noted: 6.11
